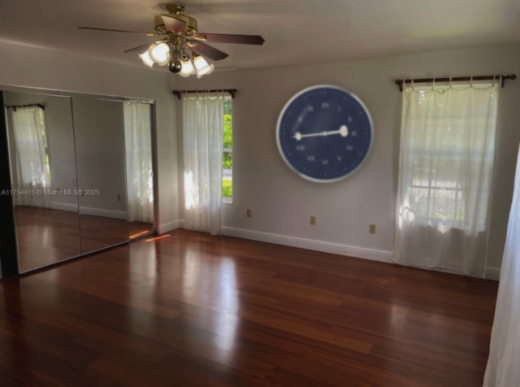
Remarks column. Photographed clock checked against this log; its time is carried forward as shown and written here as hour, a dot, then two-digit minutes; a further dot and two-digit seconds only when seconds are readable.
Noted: 2.44
